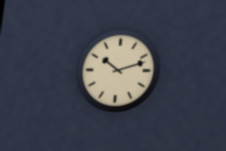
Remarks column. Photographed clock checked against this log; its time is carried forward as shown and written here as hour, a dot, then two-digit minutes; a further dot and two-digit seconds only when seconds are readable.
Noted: 10.12
